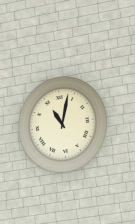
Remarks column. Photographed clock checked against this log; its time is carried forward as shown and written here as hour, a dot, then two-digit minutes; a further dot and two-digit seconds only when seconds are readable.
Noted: 11.03
